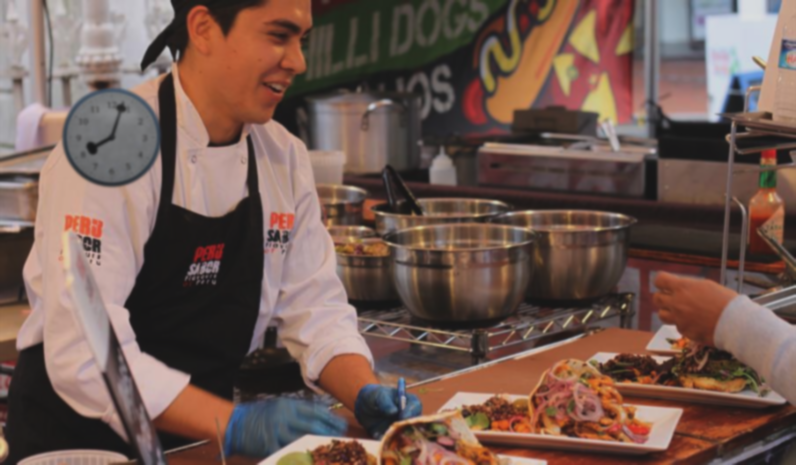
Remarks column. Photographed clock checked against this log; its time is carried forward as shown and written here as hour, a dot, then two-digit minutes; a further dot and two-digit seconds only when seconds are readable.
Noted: 8.03
